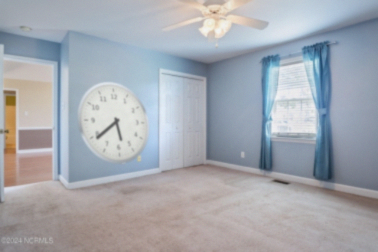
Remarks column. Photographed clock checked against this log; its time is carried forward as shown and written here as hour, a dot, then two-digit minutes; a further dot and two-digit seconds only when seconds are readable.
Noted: 5.39
